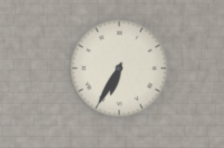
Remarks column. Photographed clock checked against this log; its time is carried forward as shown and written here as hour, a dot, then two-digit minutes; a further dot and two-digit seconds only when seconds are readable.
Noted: 6.35
